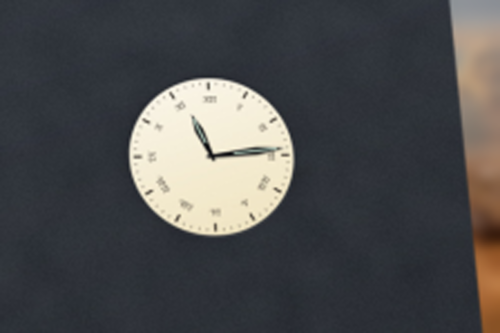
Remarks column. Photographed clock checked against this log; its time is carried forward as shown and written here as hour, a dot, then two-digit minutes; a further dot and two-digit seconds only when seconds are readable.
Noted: 11.14
